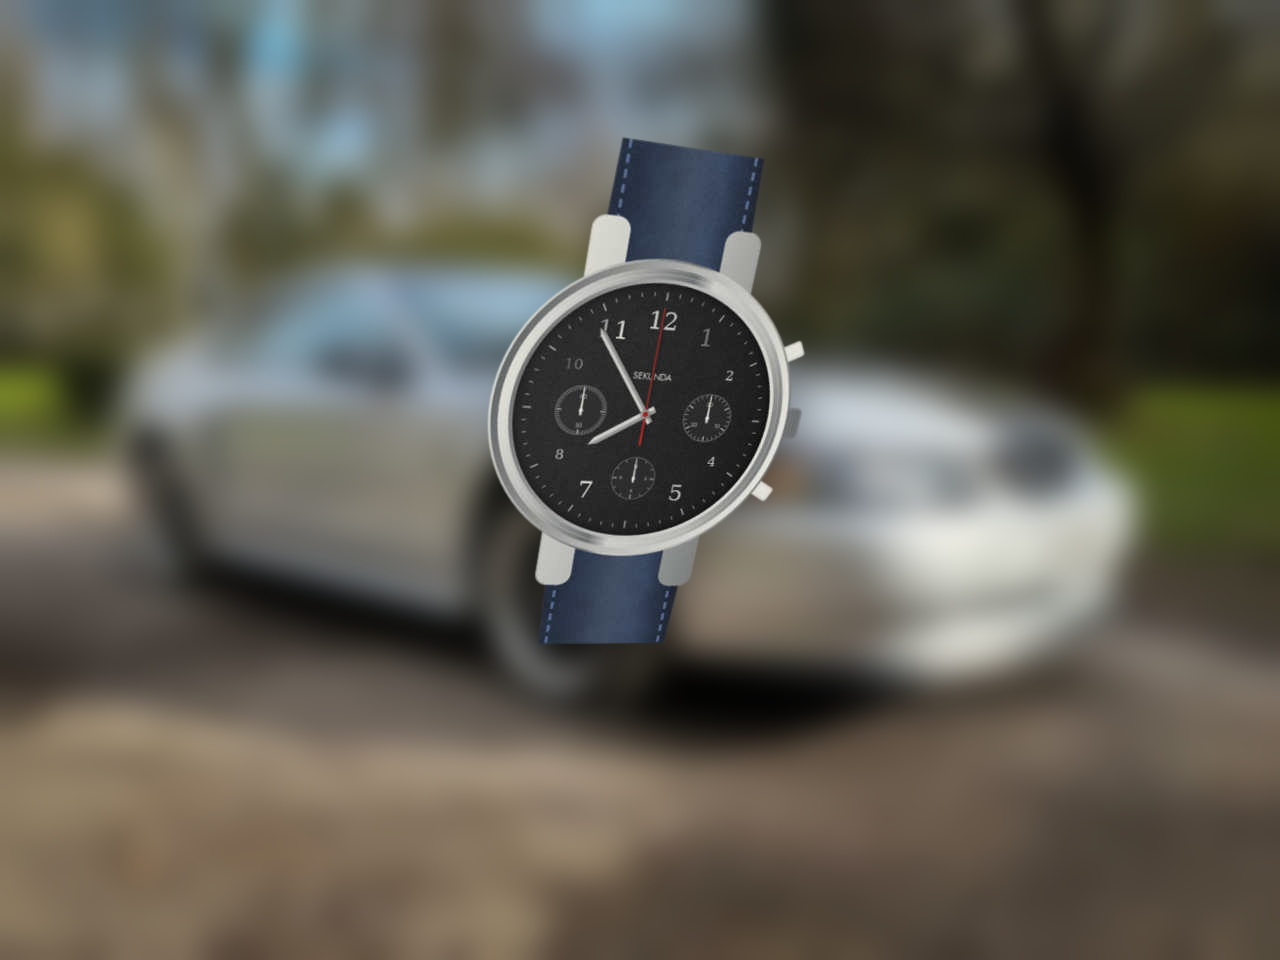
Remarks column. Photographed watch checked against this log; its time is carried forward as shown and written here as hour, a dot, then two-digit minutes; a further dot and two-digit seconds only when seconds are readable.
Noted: 7.54
